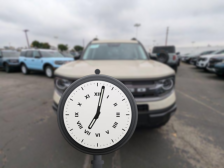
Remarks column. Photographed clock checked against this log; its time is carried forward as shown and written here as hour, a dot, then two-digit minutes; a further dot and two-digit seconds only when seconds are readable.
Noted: 7.02
